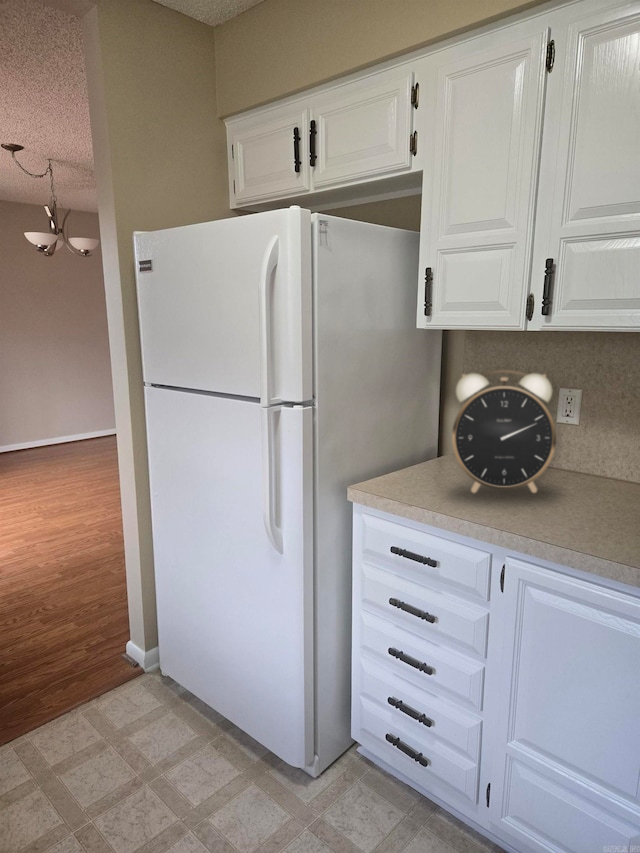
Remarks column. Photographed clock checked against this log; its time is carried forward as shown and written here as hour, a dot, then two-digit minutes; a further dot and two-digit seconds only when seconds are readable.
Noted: 2.11
